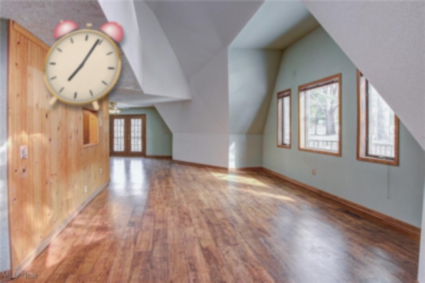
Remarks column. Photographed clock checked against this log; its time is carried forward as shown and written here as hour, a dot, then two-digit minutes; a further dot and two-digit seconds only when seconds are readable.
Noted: 7.04
